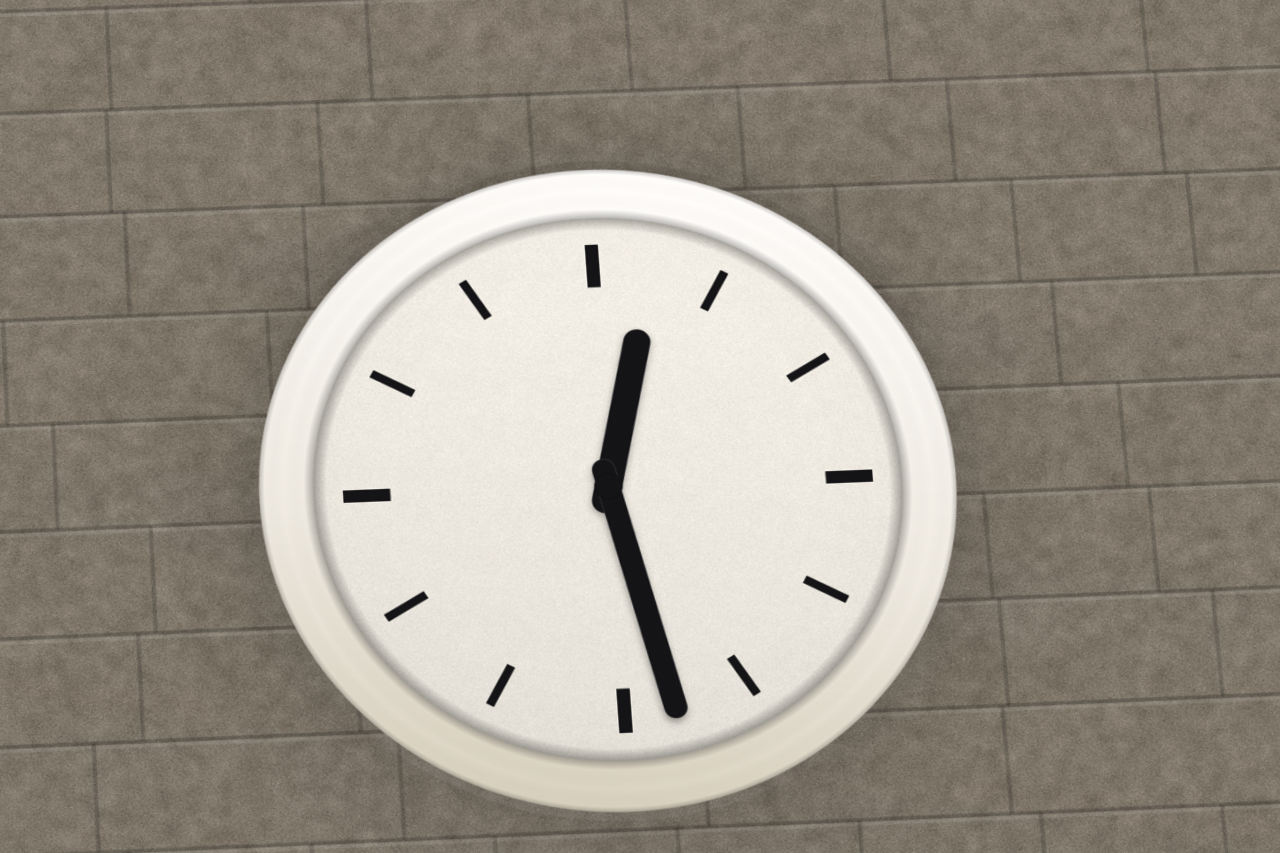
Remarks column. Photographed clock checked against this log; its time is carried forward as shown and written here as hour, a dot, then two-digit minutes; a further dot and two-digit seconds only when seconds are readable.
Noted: 12.28
